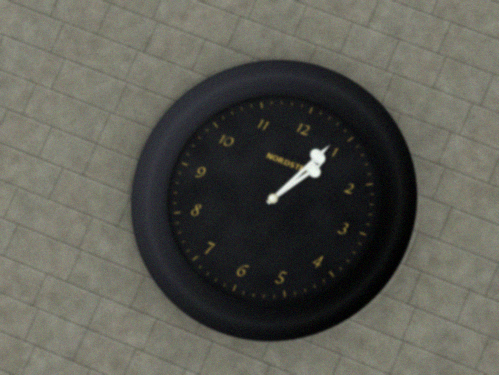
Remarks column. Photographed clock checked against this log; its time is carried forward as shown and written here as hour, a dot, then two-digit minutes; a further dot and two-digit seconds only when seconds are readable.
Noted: 1.04
